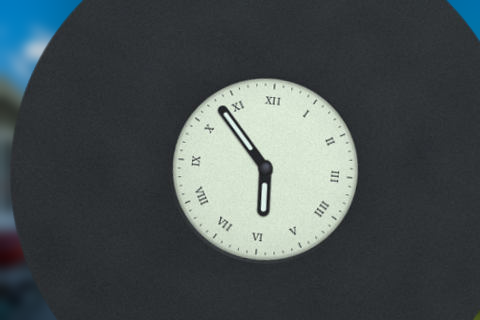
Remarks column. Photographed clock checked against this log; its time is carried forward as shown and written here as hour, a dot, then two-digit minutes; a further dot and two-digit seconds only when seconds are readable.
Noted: 5.53
